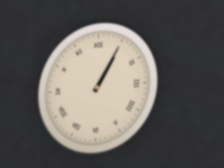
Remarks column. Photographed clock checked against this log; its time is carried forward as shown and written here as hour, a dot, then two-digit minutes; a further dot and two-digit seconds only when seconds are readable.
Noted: 1.05
